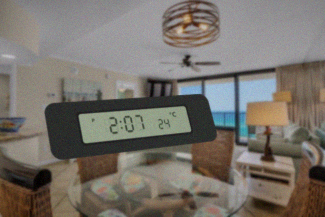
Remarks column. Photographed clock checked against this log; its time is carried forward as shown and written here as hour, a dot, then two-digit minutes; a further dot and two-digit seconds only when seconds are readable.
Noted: 2.07
